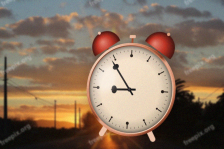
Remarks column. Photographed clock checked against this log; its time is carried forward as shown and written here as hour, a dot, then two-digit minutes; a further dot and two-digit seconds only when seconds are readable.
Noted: 8.54
